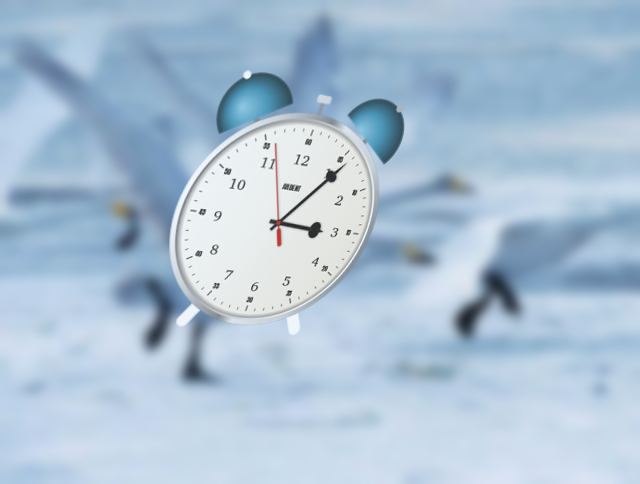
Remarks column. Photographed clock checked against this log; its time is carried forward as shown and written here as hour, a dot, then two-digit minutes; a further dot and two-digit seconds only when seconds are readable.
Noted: 3.05.56
